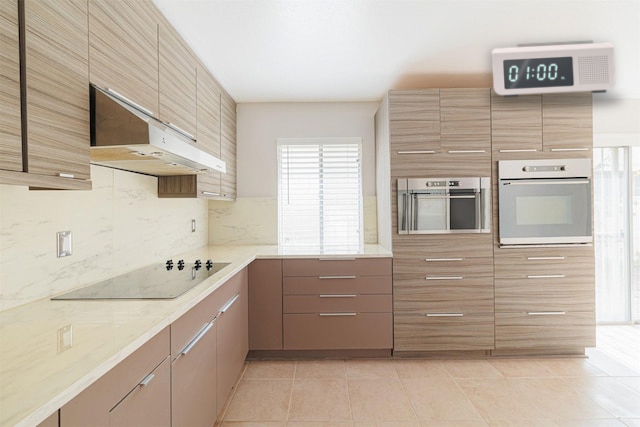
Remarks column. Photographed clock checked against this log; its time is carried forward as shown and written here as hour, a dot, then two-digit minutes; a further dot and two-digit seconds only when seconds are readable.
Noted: 1.00
